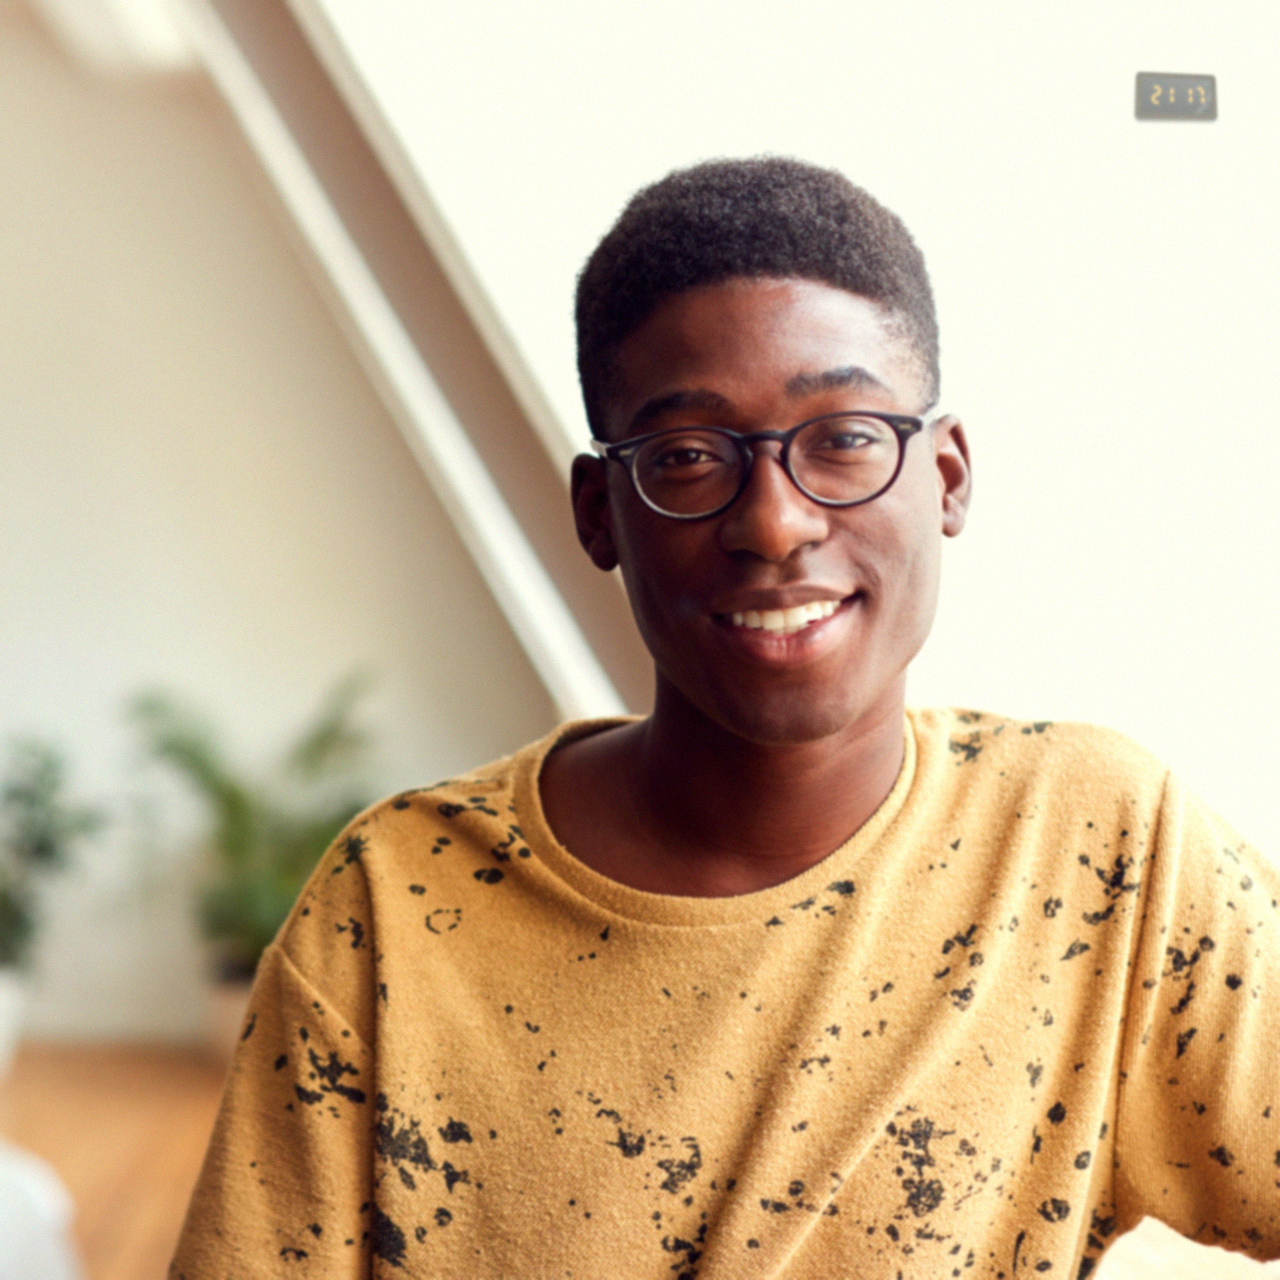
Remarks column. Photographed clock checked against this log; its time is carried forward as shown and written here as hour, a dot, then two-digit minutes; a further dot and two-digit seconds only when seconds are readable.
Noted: 21.17
